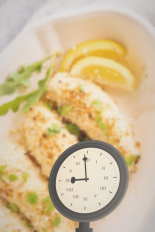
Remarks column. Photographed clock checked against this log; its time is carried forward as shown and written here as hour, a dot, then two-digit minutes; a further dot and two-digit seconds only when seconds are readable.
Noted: 8.59
